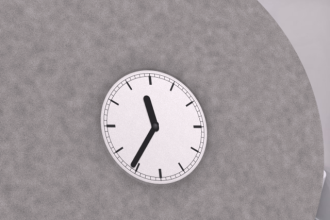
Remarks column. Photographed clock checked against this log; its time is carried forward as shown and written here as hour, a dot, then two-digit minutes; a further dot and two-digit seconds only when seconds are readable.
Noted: 11.36
